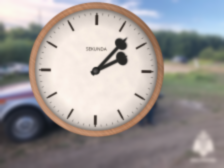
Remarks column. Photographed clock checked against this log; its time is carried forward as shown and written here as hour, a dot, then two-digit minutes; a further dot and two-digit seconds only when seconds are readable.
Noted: 2.07
